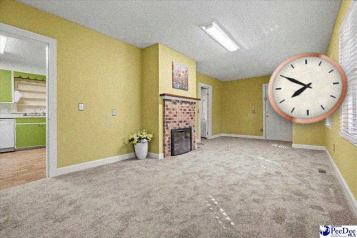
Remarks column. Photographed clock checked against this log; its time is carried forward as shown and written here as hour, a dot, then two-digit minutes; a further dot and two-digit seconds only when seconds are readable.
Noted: 7.50
